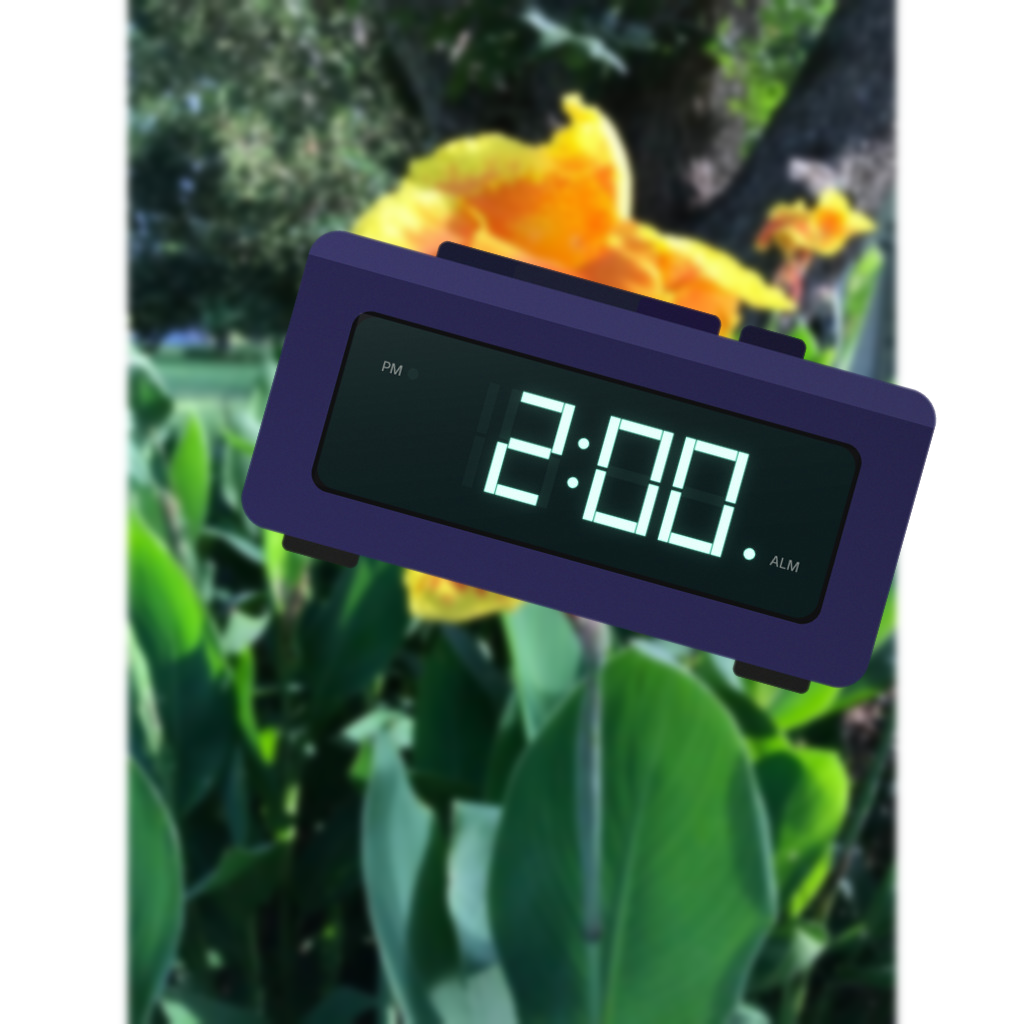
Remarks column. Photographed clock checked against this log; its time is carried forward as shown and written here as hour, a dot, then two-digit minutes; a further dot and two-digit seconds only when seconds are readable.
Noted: 2.00
